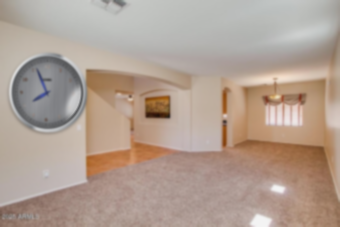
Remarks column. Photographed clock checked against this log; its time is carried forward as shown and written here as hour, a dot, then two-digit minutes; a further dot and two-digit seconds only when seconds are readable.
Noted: 7.56
